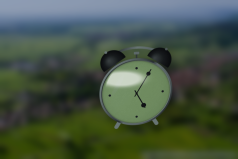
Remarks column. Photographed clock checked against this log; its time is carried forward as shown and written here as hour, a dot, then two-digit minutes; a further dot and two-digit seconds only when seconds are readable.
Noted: 5.05
